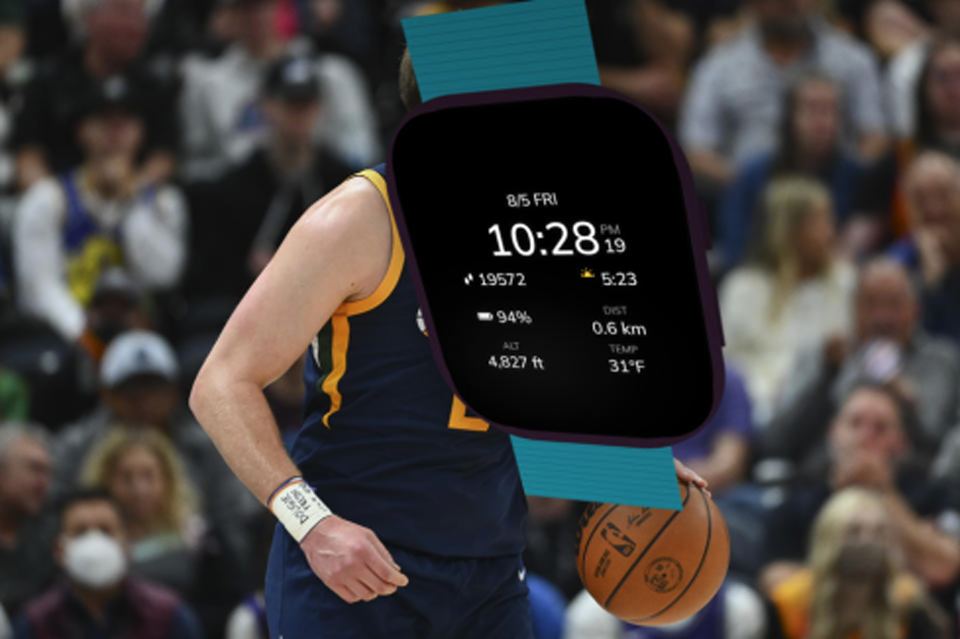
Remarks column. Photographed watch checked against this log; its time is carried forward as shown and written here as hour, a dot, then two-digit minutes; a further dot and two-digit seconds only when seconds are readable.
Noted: 10.28.19
